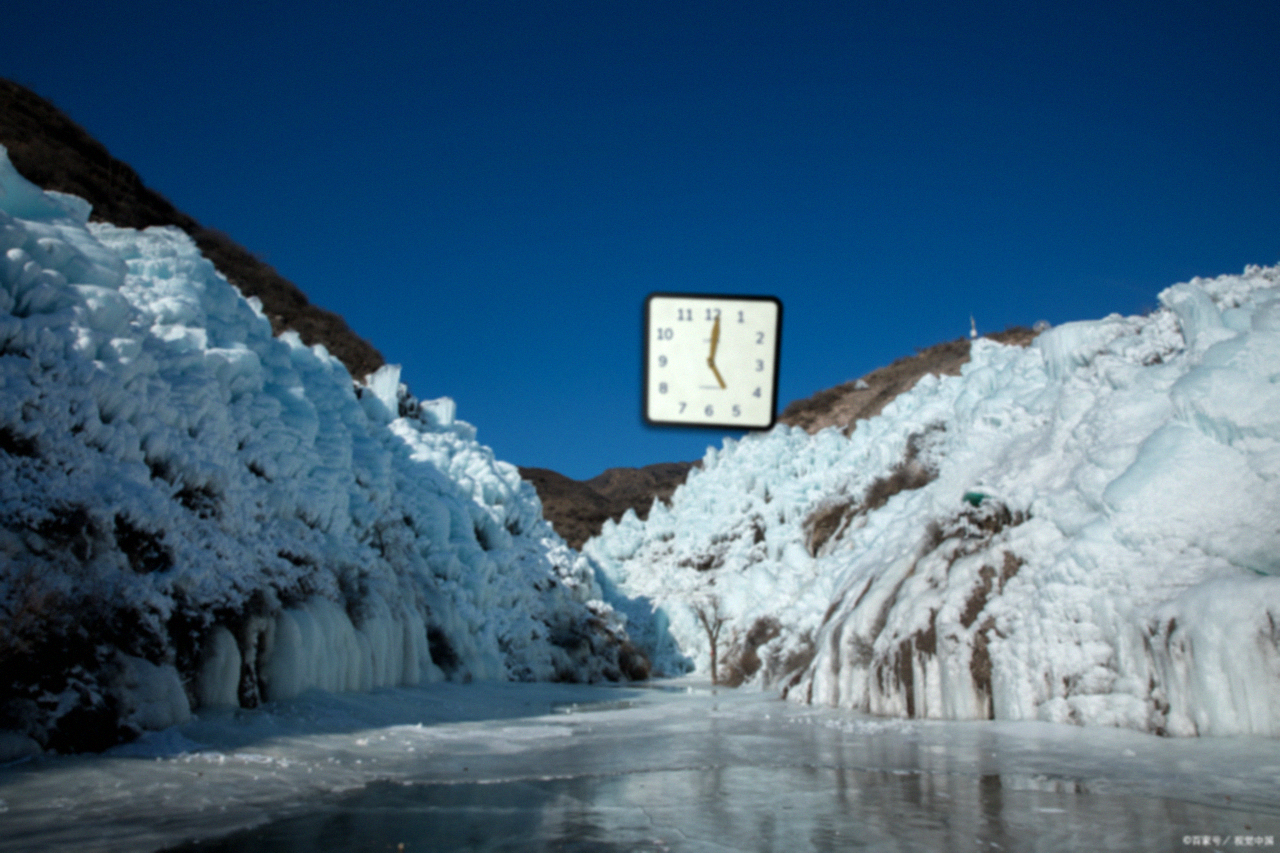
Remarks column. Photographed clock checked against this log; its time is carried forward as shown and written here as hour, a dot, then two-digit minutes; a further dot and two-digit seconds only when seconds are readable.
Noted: 5.01
